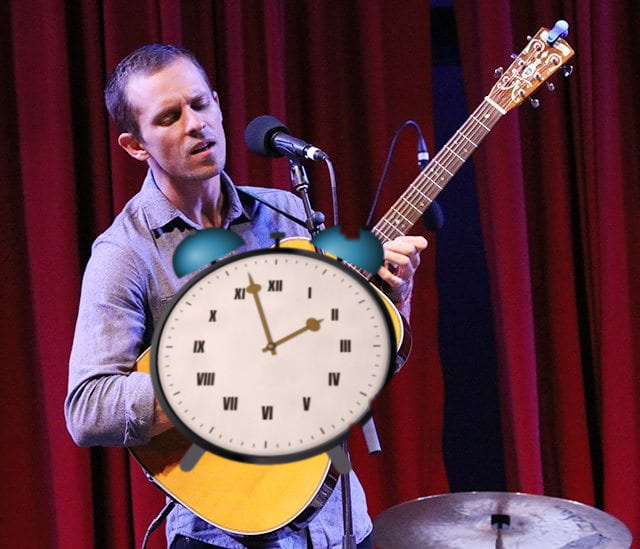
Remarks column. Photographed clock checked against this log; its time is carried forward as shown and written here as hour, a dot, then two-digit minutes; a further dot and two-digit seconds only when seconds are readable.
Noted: 1.57
